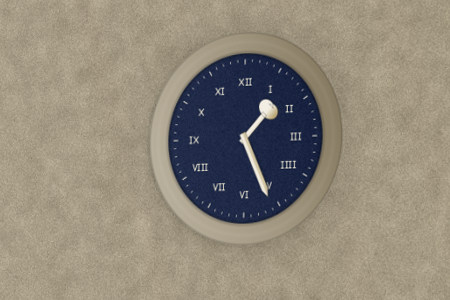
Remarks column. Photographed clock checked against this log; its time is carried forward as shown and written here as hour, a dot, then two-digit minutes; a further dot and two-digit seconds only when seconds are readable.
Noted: 1.26
